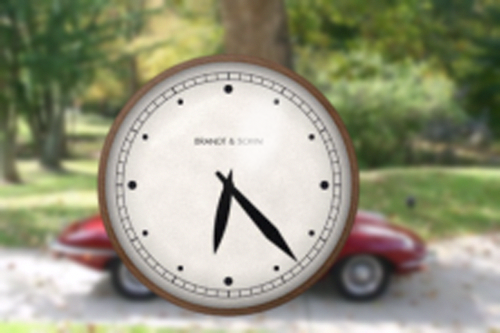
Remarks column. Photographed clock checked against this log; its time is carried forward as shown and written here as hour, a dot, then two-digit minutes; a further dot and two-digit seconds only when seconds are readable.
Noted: 6.23
